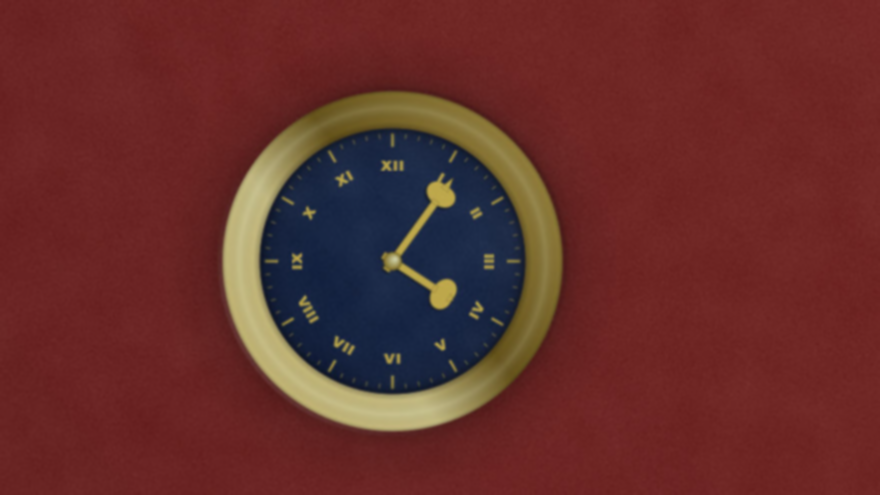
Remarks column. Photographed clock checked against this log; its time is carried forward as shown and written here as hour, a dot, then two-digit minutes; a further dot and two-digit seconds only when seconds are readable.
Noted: 4.06
